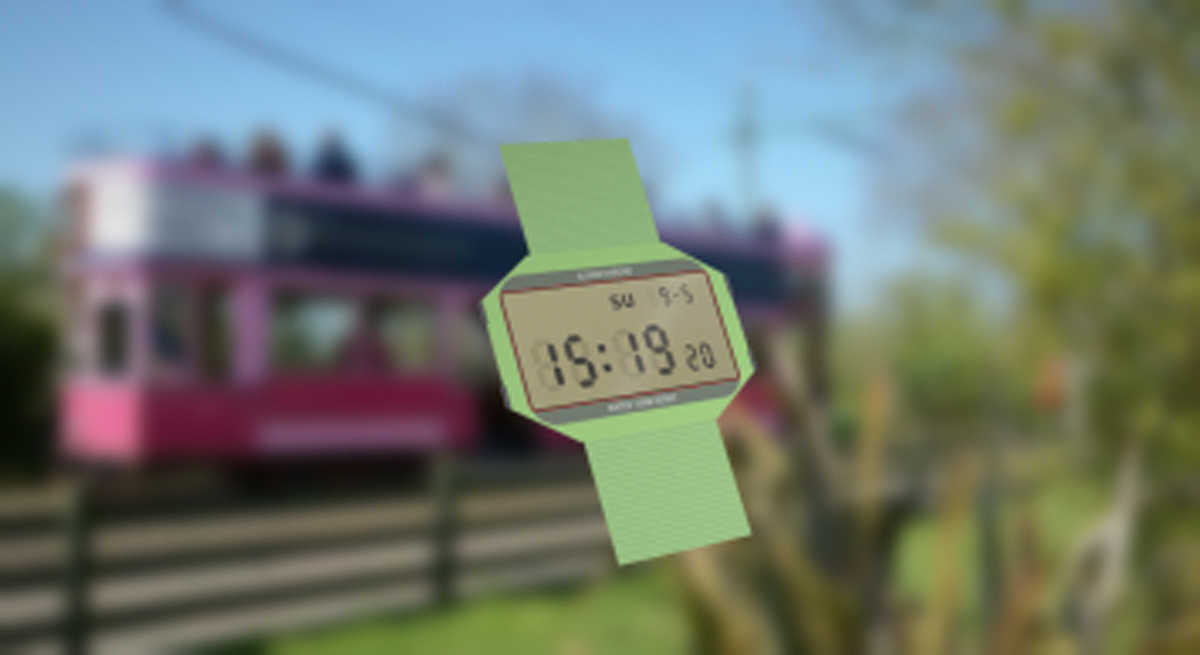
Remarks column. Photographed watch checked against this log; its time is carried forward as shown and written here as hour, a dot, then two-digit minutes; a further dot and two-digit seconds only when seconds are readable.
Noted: 15.19.20
